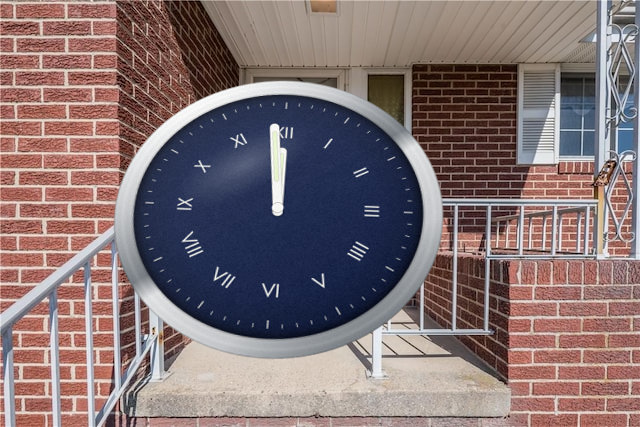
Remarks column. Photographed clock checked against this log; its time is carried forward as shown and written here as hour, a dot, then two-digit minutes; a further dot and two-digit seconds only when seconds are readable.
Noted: 11.59
